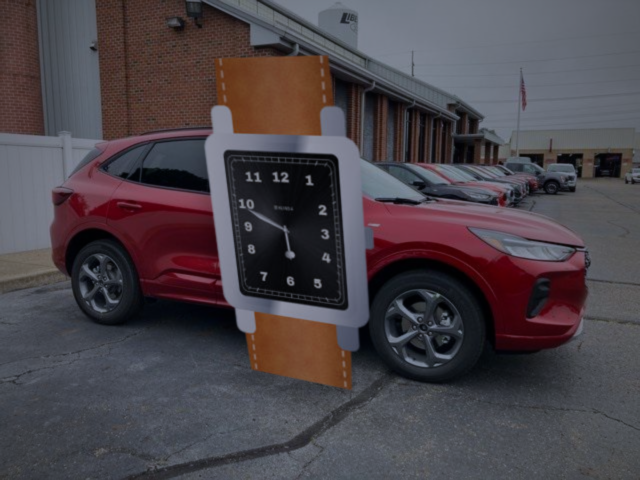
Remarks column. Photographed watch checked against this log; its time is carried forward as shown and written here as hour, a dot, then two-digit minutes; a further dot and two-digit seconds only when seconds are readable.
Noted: 5.49
